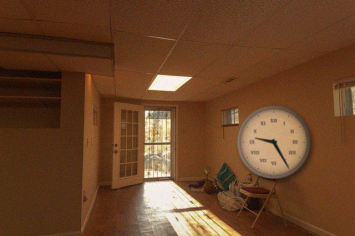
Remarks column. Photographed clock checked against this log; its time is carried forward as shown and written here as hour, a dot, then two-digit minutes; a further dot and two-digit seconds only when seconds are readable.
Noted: 9.25
